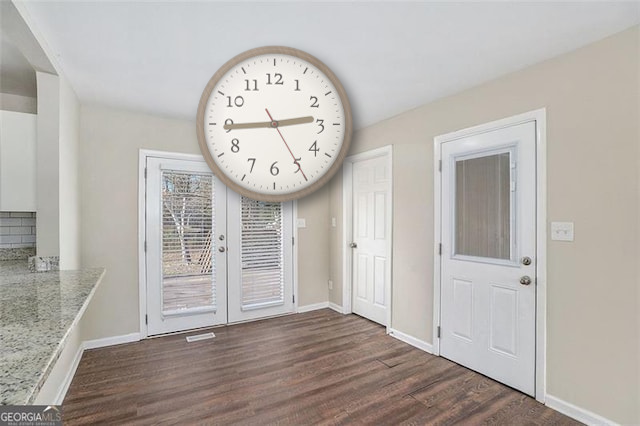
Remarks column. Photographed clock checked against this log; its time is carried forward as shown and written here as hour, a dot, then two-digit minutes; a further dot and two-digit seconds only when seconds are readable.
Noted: 2.44.25
